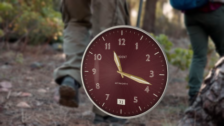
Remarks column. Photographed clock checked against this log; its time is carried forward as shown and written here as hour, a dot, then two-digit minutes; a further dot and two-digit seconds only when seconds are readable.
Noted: 11.18
